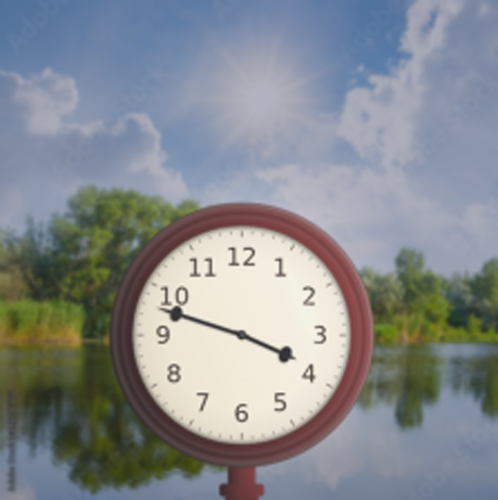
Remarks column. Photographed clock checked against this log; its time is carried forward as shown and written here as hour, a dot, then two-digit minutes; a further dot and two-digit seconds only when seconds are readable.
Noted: 3.48
